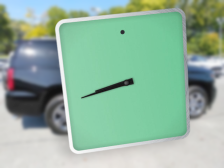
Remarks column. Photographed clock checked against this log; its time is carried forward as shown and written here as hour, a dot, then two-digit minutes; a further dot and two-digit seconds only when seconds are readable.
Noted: 8.43
